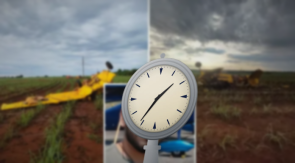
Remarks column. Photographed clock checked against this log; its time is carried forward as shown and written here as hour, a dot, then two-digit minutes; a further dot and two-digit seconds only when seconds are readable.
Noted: 1.36
